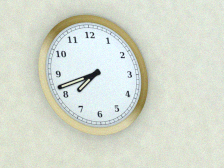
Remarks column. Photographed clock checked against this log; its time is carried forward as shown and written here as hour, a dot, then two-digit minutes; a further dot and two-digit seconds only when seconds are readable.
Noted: 7.42
